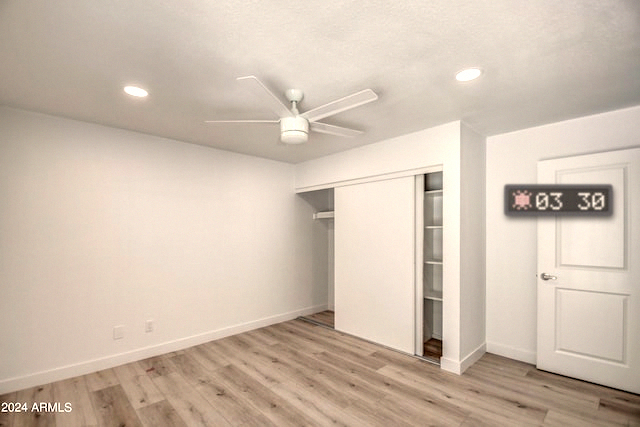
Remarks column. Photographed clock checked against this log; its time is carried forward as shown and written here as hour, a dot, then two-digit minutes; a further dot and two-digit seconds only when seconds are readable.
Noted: 3.30
